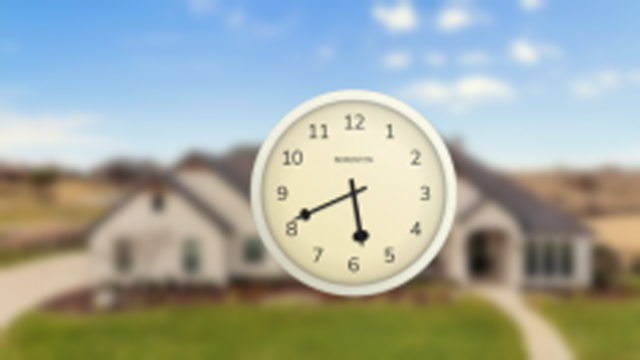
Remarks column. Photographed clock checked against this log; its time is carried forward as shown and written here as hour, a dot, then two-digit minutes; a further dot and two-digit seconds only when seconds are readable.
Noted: 5.41
